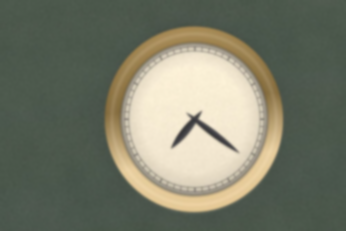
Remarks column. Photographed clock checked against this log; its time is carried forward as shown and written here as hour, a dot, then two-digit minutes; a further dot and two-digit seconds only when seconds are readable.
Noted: 7.21
